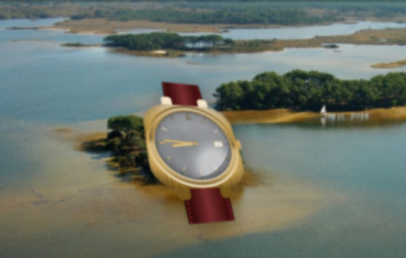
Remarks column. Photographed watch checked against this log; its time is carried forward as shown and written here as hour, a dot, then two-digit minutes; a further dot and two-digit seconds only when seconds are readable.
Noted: 8.46
